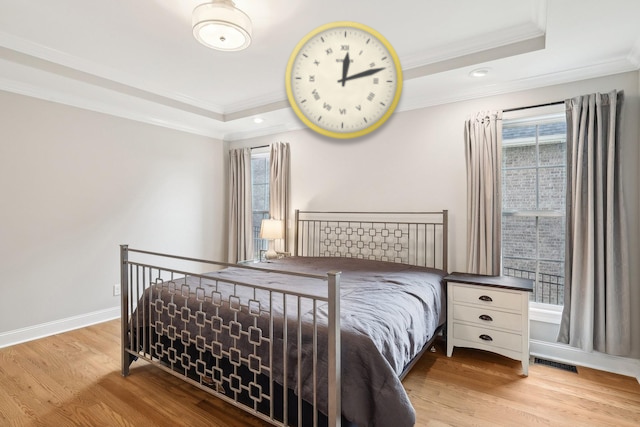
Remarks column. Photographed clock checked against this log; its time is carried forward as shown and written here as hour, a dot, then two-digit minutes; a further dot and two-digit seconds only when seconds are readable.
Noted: 12.12
